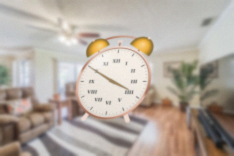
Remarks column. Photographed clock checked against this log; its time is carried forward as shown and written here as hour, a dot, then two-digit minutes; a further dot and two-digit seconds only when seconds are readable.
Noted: 3.50
